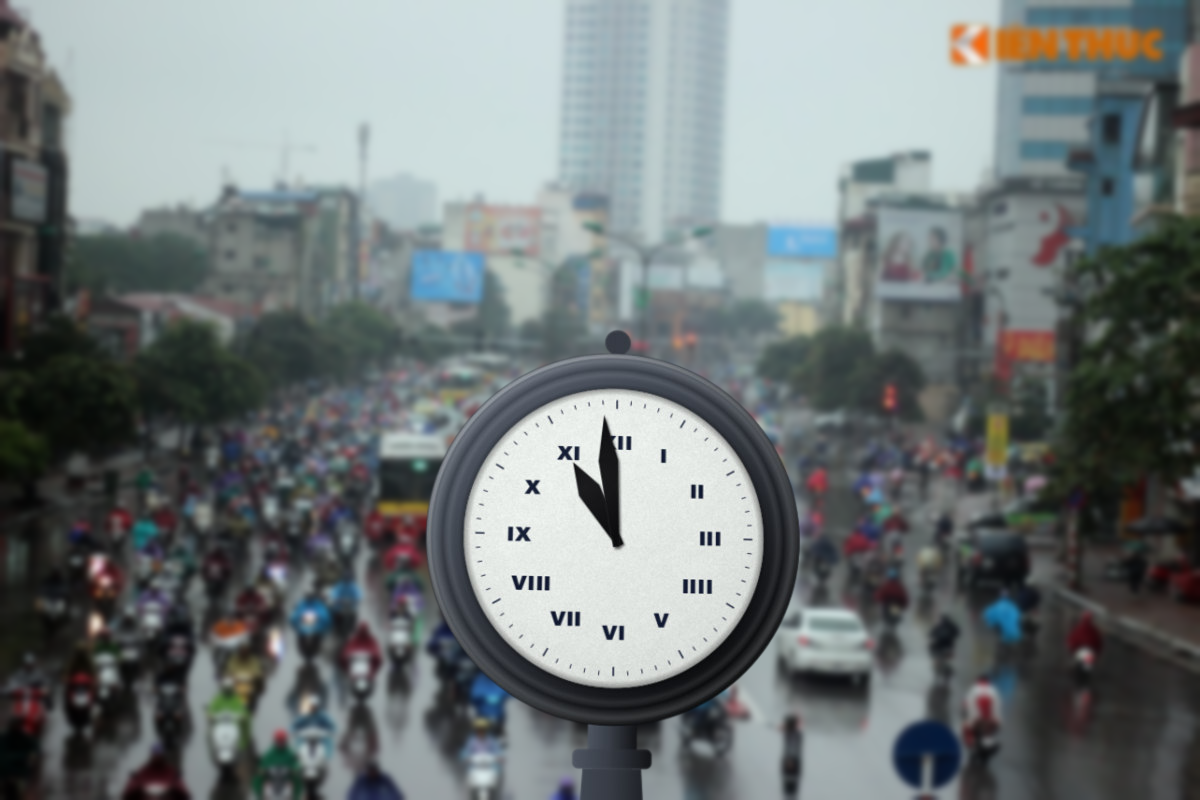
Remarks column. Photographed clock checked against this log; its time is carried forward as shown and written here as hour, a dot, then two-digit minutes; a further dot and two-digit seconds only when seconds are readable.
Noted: 10.59
